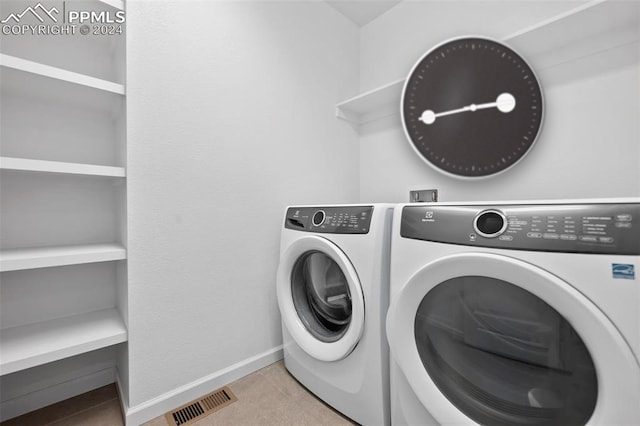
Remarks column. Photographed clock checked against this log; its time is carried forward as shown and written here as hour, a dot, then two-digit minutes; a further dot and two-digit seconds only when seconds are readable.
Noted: 2.43
